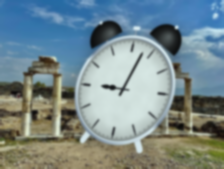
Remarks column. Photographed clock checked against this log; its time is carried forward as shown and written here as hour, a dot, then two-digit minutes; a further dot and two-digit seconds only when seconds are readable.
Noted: 9.03
